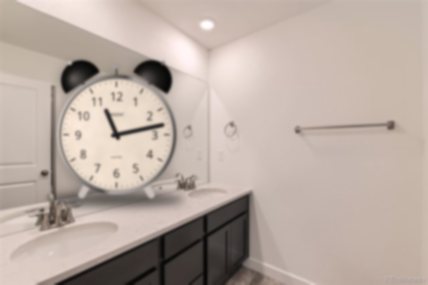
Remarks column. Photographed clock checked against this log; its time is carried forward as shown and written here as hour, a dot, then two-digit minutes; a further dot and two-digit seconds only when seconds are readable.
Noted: 11.13
